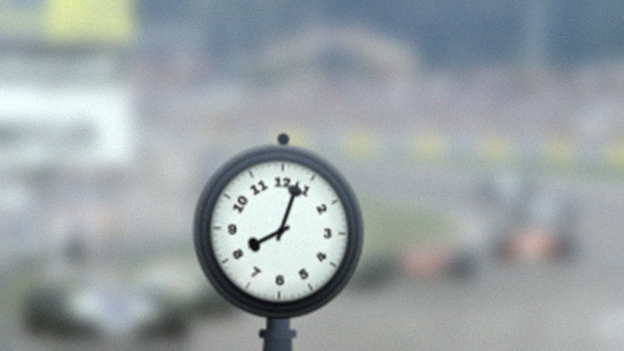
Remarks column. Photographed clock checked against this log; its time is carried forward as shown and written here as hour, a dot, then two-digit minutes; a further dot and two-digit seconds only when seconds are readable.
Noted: 8.03
